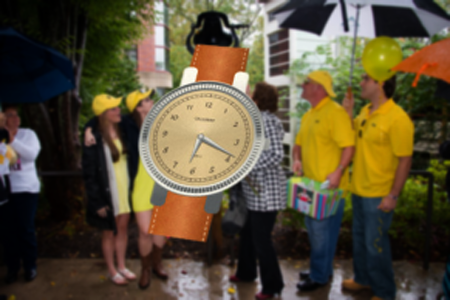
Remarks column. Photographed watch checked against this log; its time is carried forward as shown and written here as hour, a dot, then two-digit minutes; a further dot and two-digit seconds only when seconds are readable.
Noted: 6.19
